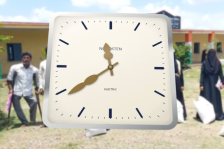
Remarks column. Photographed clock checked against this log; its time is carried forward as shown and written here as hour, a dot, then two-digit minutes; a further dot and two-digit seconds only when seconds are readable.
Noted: 11.39
